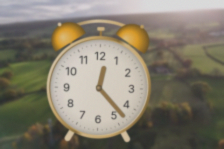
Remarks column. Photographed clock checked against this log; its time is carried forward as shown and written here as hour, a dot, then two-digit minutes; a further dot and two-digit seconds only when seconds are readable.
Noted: 12.23
